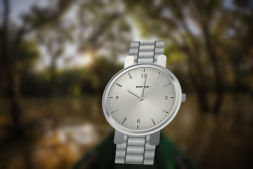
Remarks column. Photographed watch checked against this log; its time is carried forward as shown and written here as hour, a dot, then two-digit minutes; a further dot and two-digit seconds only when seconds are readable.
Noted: 10.01
